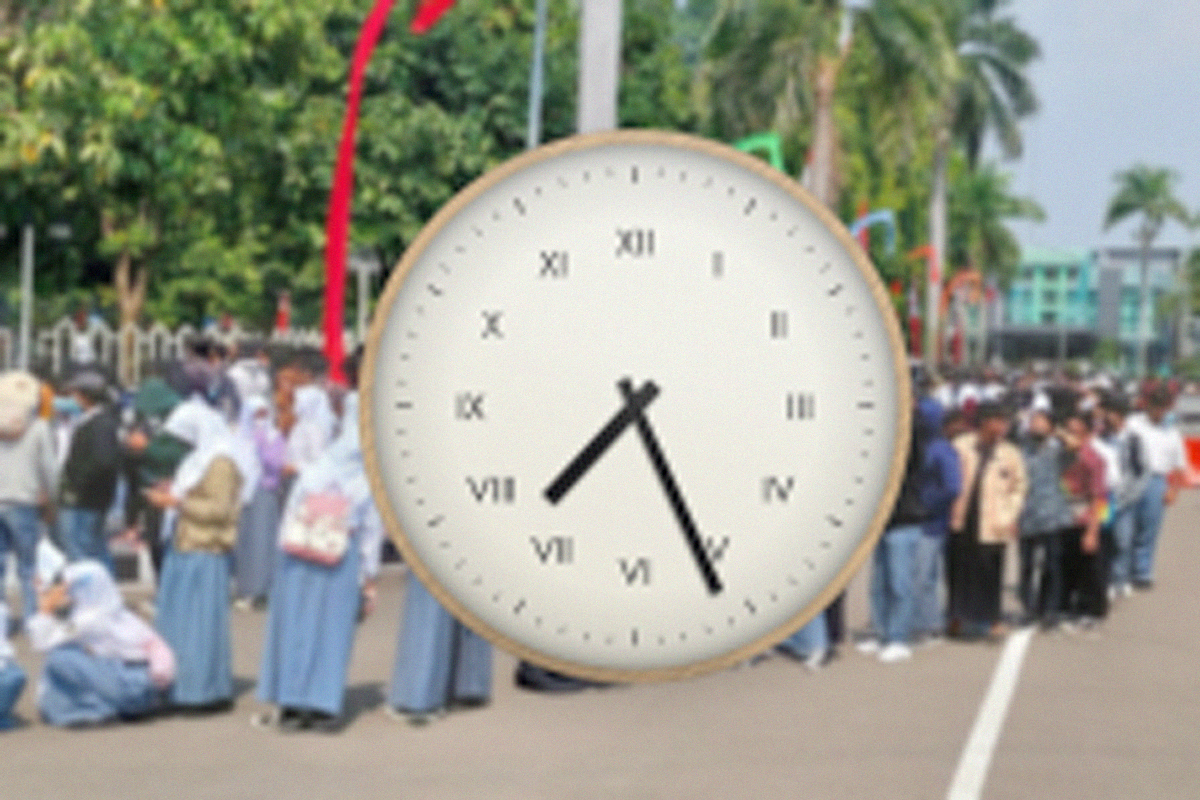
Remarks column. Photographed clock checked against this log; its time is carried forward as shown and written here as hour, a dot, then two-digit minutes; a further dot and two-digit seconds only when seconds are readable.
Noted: 7.26
